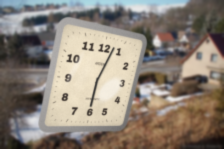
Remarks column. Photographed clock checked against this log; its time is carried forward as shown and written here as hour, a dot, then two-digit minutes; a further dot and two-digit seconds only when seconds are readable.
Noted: 6.03
